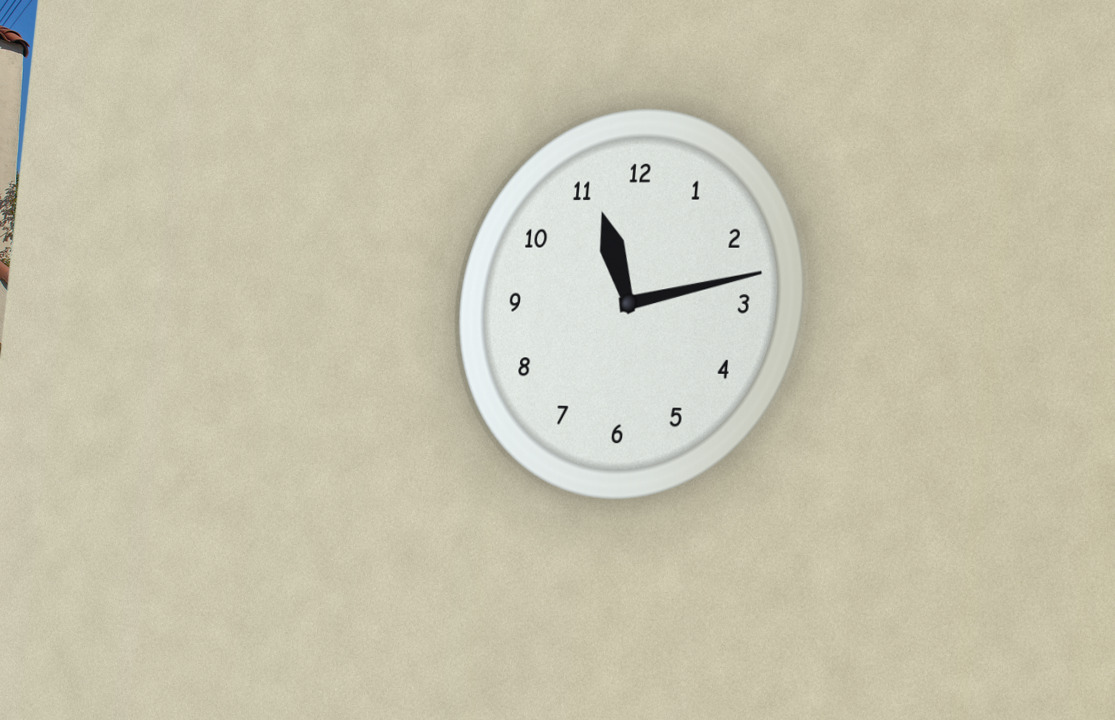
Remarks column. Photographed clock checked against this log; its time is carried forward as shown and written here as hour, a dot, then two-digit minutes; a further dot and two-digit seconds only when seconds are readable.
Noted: 11.13
